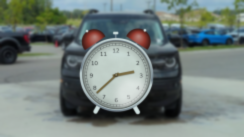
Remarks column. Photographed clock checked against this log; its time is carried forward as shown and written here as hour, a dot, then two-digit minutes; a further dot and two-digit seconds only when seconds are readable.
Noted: 2.38
